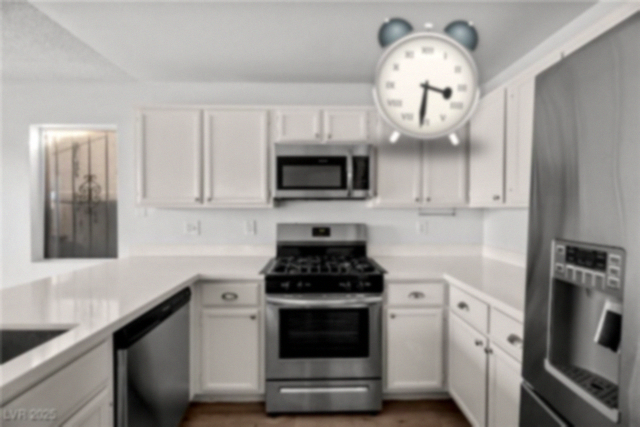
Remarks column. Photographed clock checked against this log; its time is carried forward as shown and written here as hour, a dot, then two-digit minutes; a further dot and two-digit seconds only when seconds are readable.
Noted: 3.31
